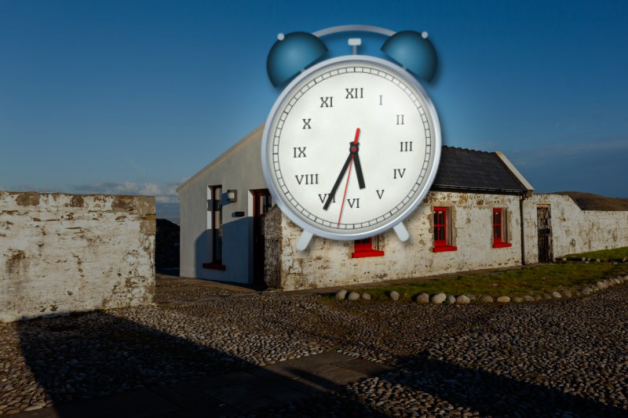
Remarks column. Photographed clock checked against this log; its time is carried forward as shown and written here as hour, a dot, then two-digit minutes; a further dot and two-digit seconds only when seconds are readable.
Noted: 5.34.32
